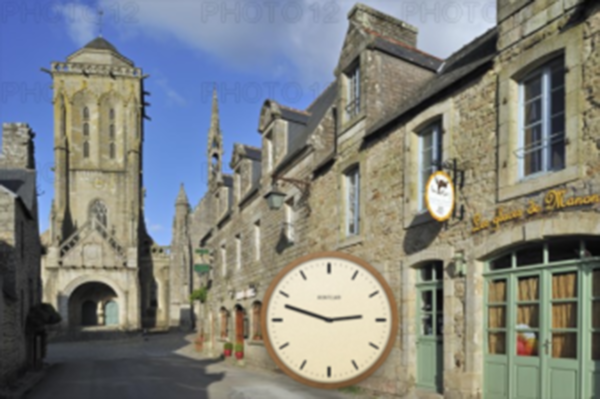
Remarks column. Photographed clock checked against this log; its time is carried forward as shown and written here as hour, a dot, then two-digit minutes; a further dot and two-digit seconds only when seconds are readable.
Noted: 2.48
